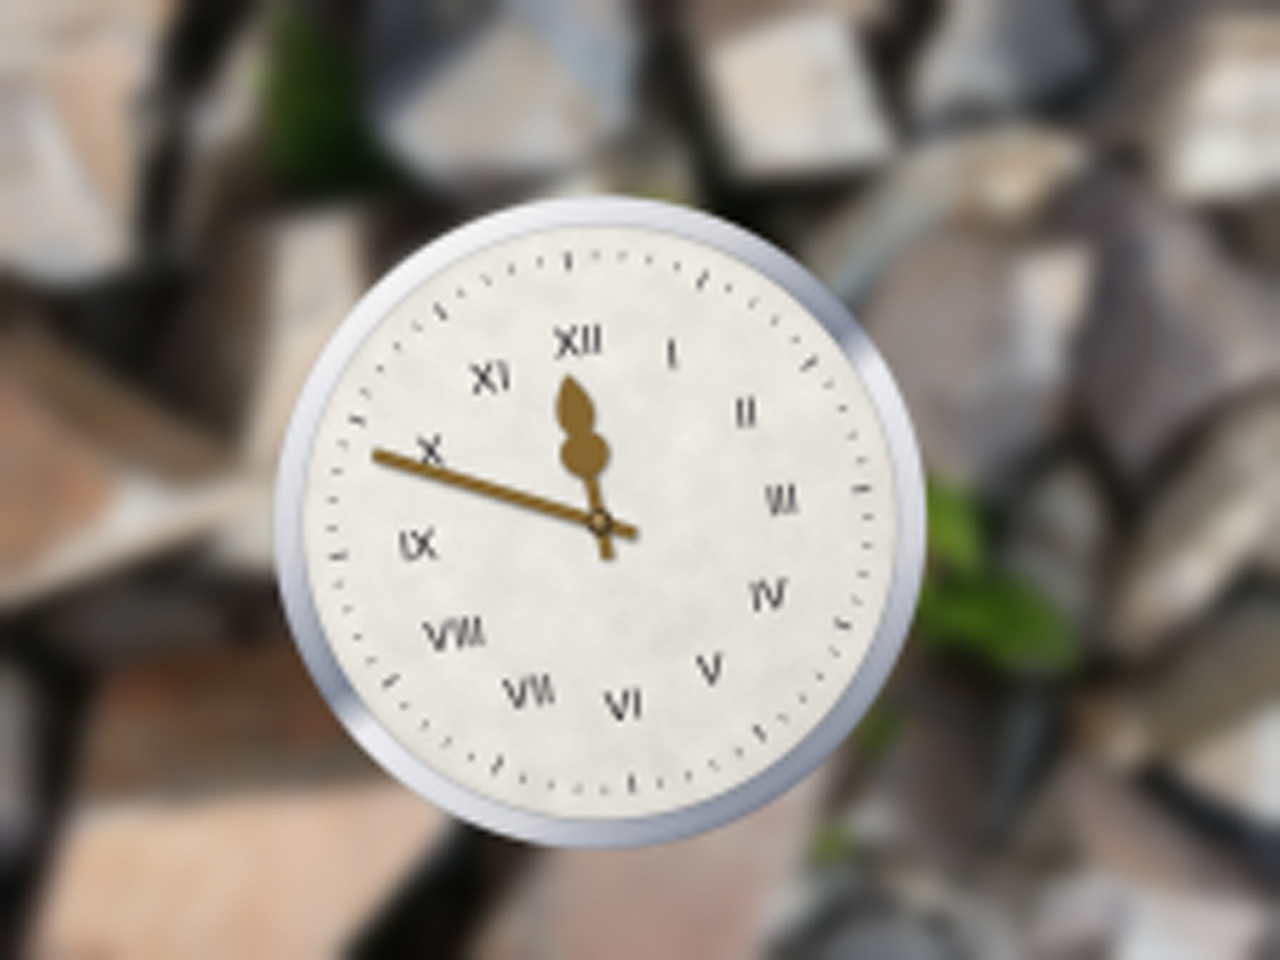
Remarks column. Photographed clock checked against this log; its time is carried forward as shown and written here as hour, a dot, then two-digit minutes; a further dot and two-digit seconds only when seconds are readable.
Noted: 11.49
